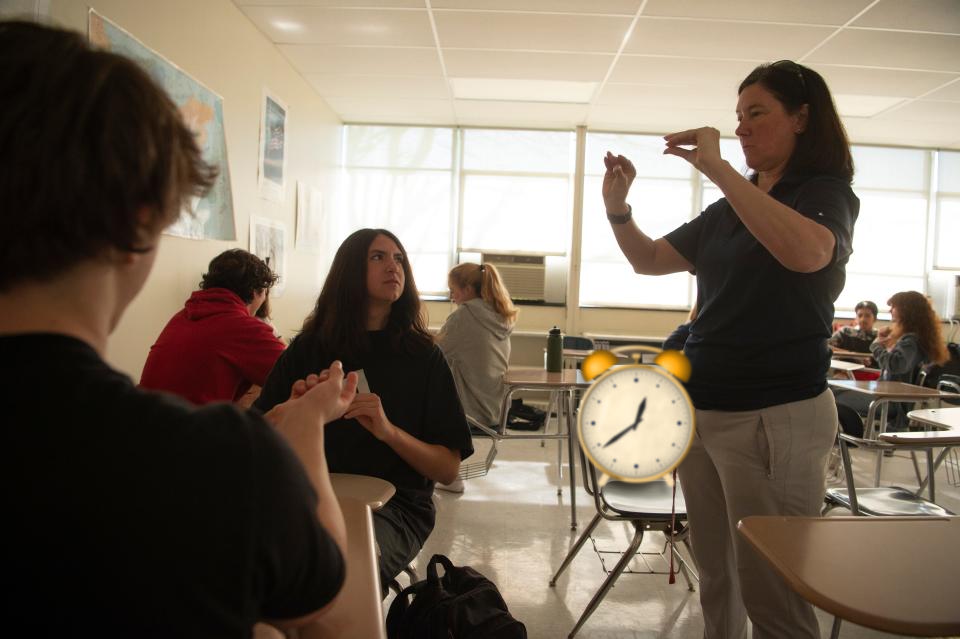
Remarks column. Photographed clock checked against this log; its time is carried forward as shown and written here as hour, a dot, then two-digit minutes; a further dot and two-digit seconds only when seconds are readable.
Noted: 12.39
